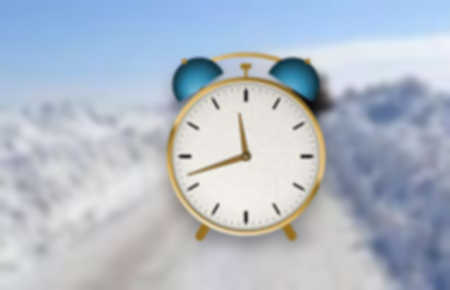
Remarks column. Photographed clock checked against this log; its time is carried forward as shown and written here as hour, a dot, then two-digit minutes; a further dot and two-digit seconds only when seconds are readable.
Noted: 11.42
